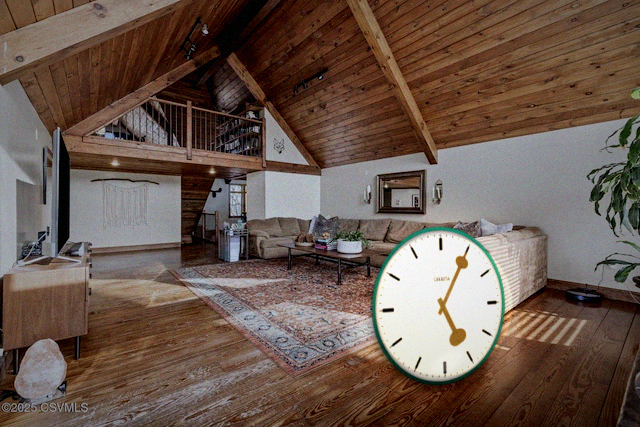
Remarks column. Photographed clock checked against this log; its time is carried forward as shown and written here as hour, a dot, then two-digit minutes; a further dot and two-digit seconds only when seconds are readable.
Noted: 5.05
